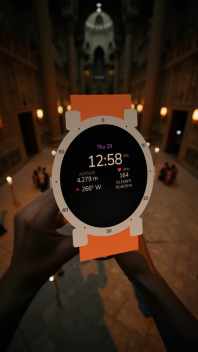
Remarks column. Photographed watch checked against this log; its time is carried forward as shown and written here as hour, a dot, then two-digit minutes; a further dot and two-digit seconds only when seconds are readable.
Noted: 12.58
